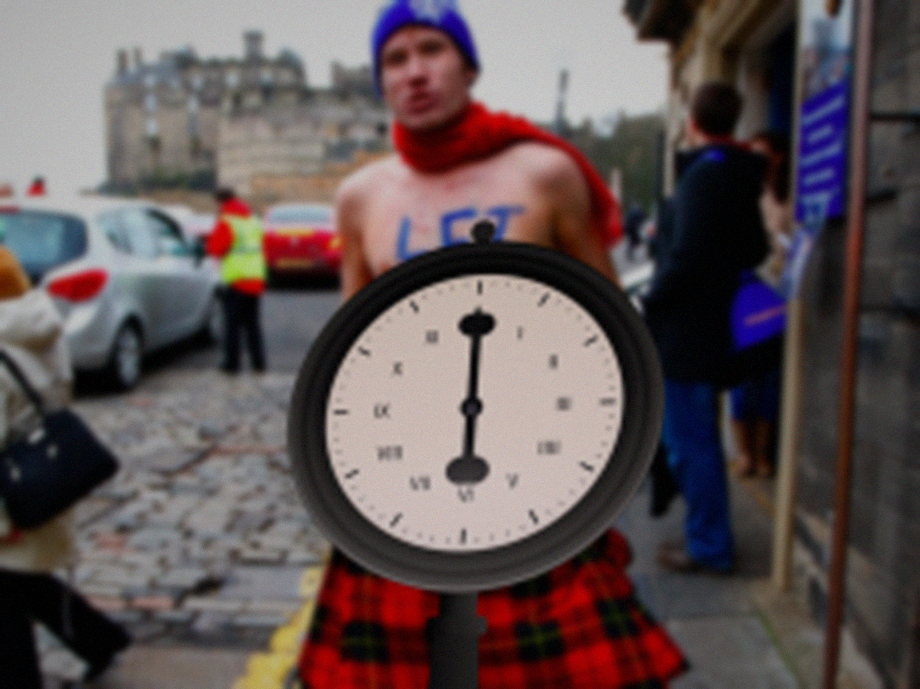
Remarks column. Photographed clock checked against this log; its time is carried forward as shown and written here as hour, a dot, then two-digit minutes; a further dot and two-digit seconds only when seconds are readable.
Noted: 6.00
